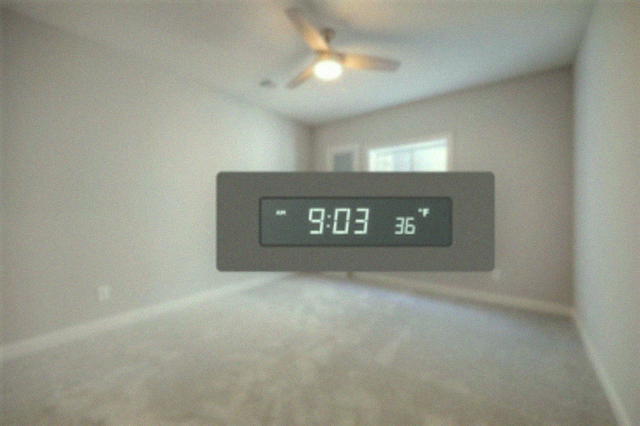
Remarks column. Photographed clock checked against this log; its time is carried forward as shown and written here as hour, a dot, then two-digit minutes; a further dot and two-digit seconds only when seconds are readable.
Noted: 9.03
